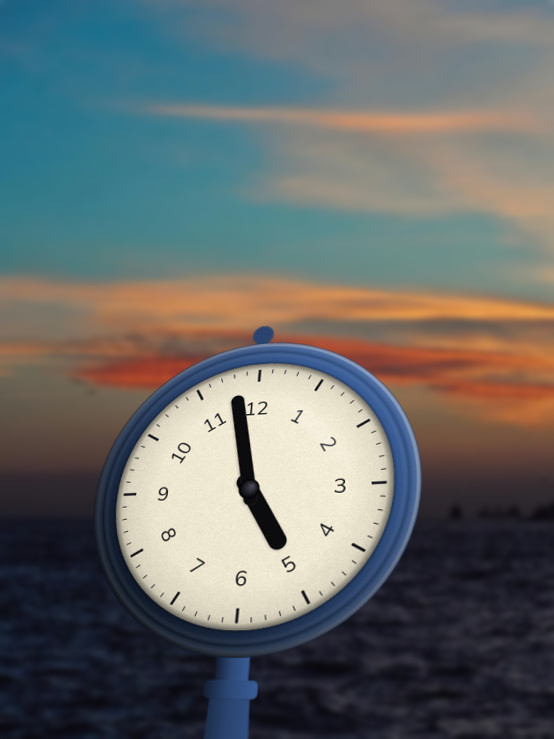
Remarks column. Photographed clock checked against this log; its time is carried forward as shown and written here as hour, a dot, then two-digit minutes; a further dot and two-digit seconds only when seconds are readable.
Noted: 4.58
